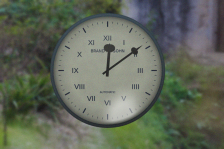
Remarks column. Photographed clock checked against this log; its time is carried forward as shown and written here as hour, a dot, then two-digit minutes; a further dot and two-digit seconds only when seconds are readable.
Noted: 12.09
